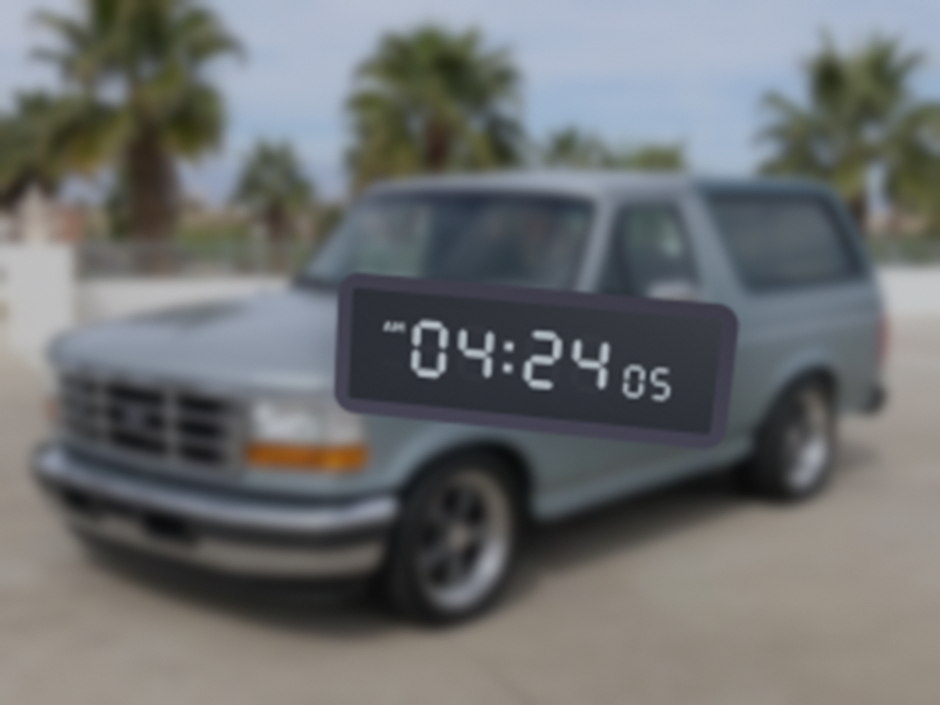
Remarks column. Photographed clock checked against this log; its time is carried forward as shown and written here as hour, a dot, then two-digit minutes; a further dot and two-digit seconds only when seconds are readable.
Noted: 4.24.05
